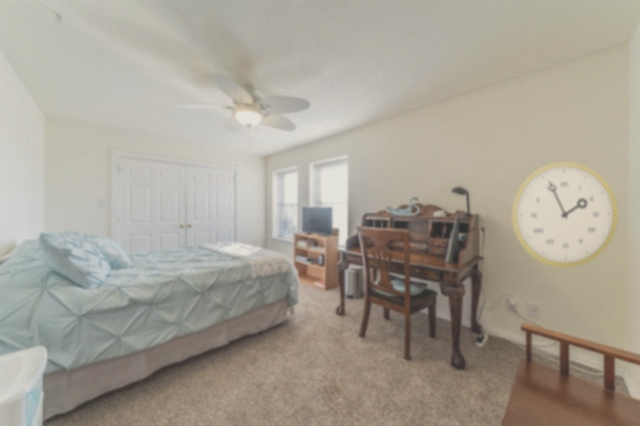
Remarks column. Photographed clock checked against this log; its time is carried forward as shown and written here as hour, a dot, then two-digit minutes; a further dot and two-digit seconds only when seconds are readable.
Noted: 1.56
